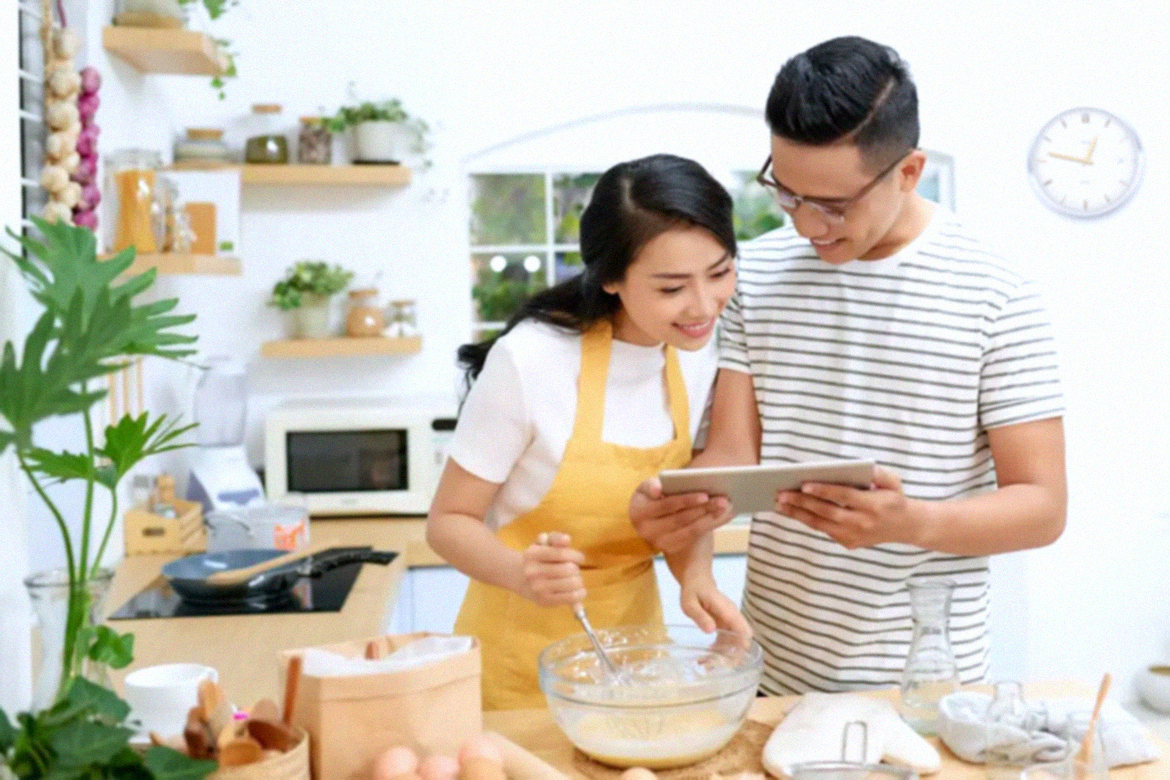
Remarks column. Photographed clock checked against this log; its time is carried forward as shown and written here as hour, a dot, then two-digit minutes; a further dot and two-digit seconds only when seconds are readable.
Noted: 12.47
